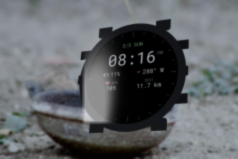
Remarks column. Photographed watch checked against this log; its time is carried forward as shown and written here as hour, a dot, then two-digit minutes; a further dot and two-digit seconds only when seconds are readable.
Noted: 8.16
